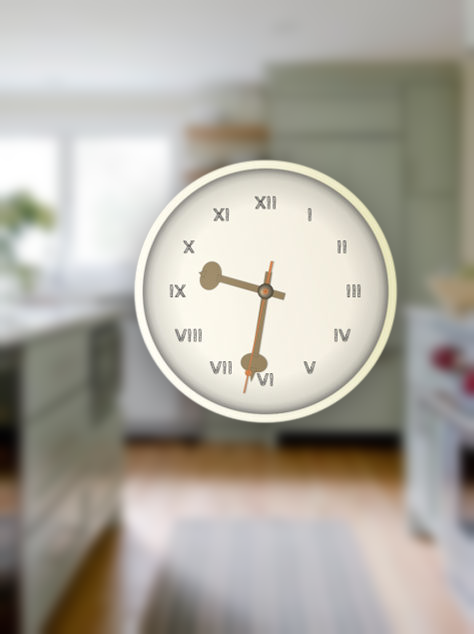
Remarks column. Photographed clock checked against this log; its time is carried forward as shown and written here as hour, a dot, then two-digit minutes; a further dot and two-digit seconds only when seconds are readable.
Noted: 9.31.32
